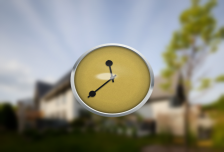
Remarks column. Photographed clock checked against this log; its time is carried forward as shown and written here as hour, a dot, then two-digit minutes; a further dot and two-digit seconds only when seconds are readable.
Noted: 11.38
